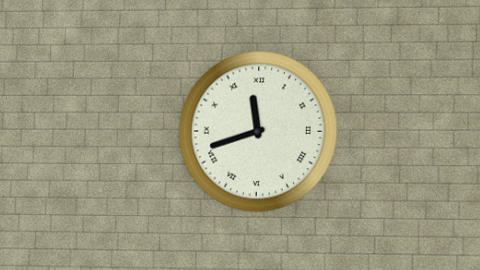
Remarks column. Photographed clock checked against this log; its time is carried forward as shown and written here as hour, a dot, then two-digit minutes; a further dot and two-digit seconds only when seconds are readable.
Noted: 11.42
